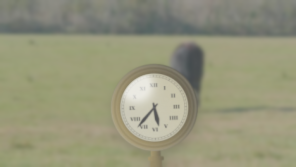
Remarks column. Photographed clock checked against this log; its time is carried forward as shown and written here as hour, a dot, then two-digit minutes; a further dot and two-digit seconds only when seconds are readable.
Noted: 5.37
